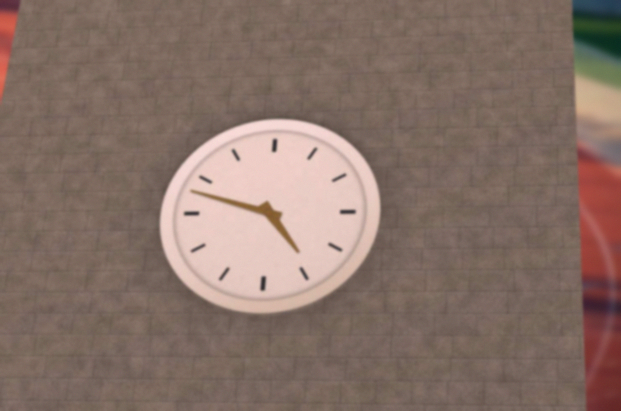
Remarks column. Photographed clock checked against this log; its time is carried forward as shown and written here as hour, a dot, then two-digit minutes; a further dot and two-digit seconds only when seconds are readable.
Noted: 4.48
